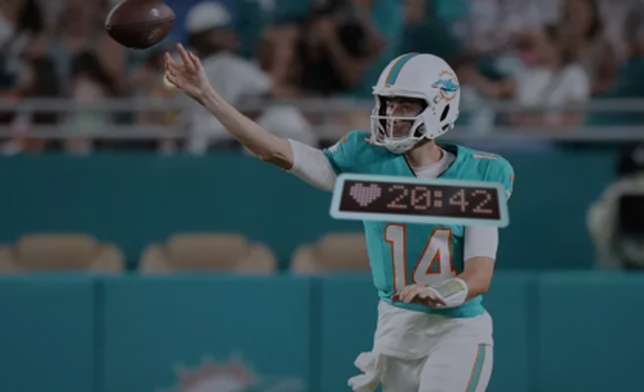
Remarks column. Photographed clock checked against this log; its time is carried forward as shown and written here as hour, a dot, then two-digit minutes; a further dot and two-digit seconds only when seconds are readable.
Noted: 20.42
